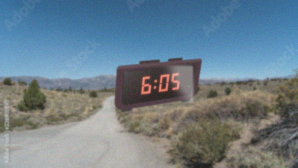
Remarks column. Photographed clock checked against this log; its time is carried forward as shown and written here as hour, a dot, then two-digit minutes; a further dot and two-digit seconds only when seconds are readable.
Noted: 6.05
